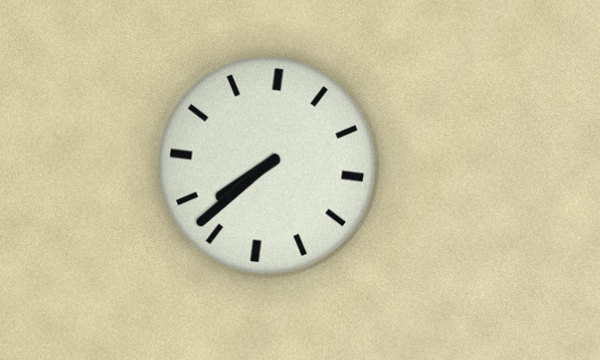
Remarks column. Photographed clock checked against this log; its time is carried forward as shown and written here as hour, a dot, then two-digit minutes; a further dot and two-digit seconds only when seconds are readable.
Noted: 7.37
